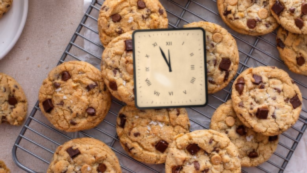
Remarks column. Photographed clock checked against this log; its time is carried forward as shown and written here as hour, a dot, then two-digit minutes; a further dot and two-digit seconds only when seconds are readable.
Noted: 11.56
